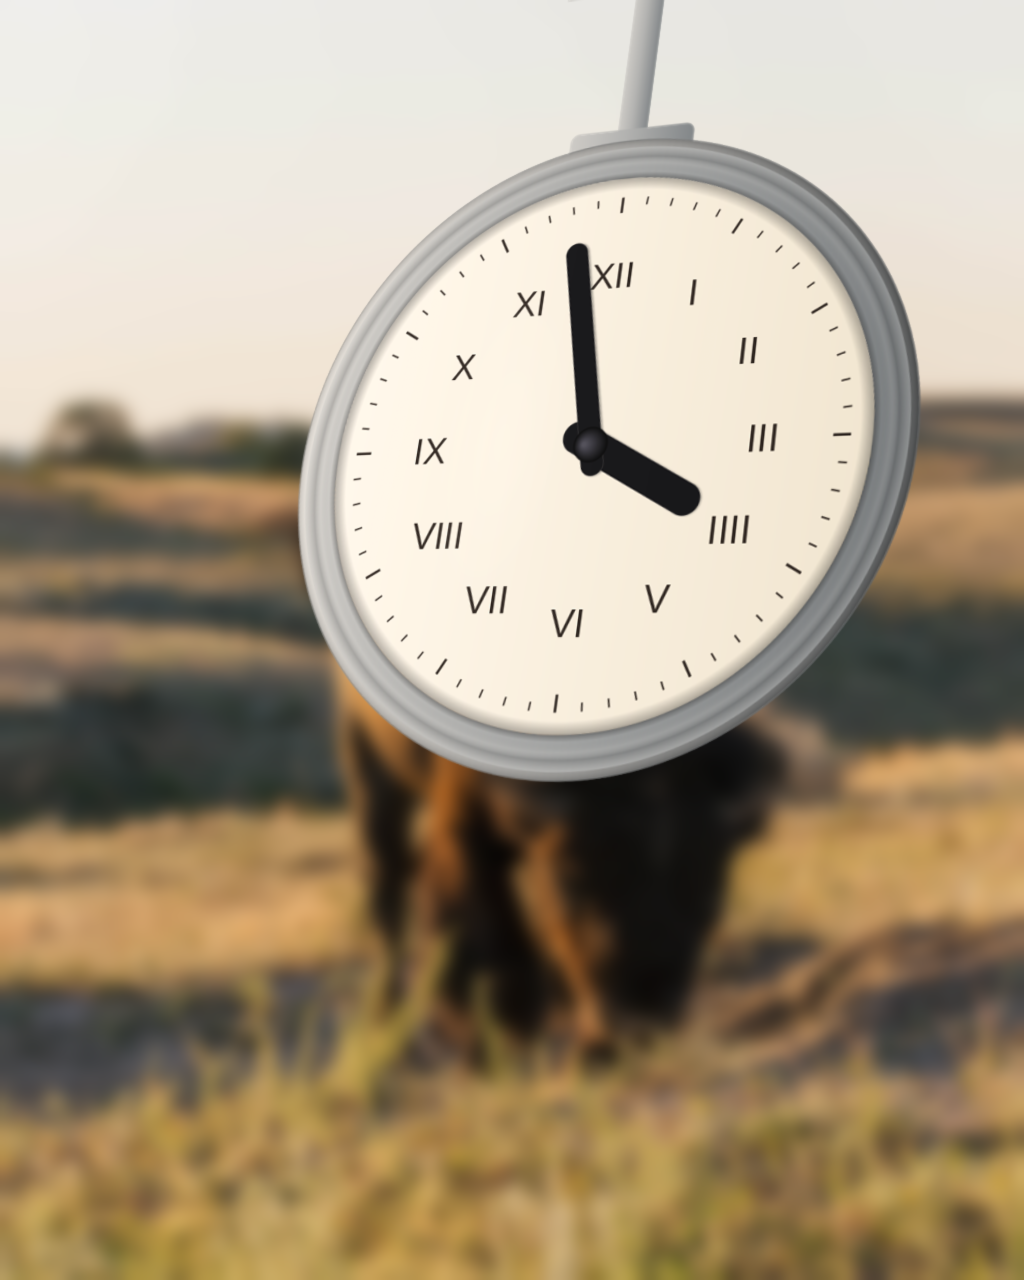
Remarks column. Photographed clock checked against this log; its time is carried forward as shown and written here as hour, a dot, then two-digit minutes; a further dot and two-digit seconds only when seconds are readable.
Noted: 3.58
